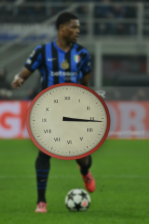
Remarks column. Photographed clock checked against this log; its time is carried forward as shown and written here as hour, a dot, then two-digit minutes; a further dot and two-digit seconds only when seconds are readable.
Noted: 3.16
